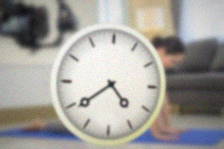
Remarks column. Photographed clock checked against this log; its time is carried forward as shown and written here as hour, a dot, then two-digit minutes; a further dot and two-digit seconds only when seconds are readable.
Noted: 4.39
